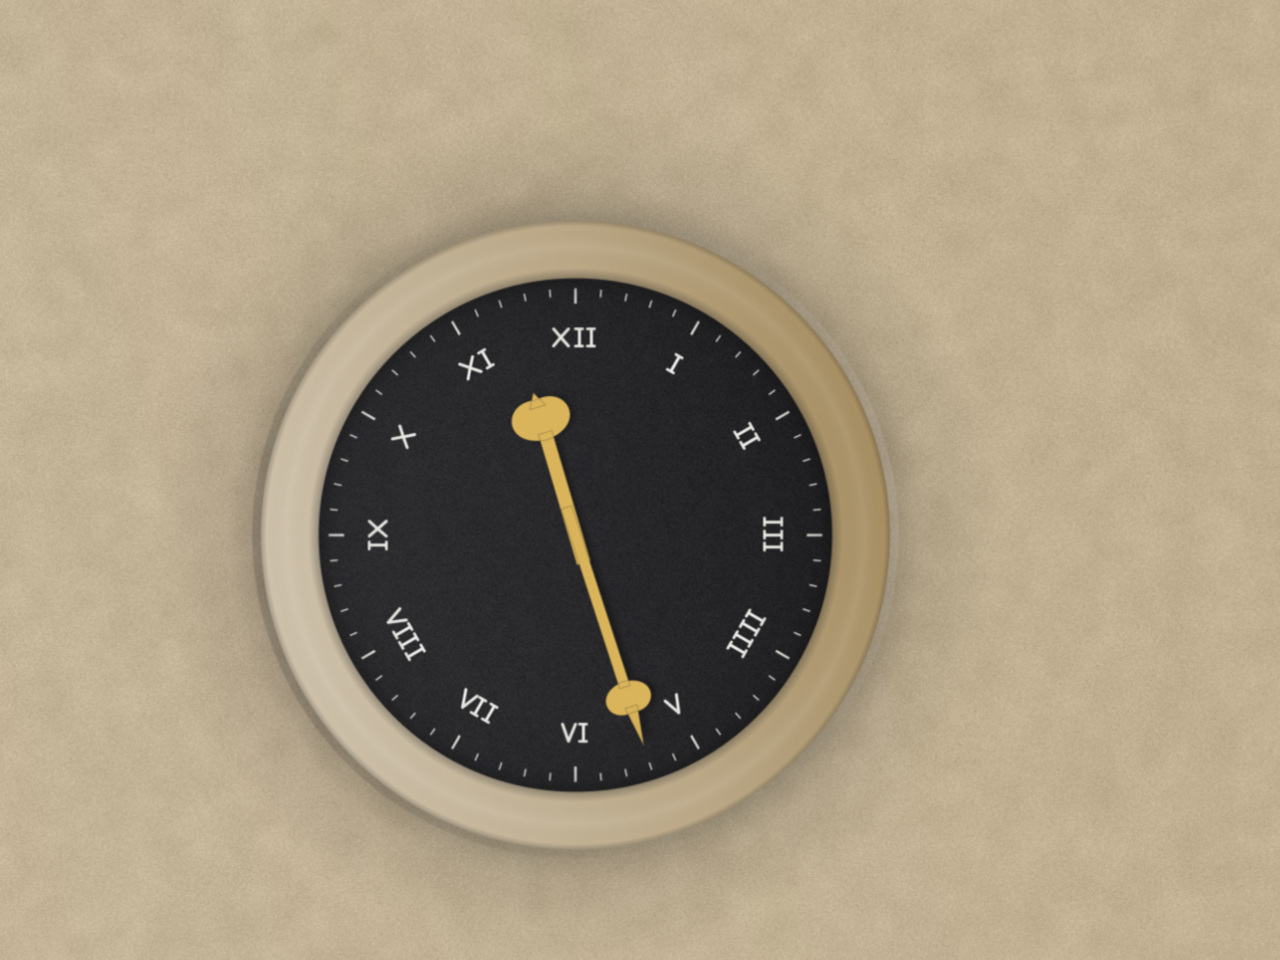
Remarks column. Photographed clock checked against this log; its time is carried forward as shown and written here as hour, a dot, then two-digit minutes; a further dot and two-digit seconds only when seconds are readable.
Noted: 11.27
